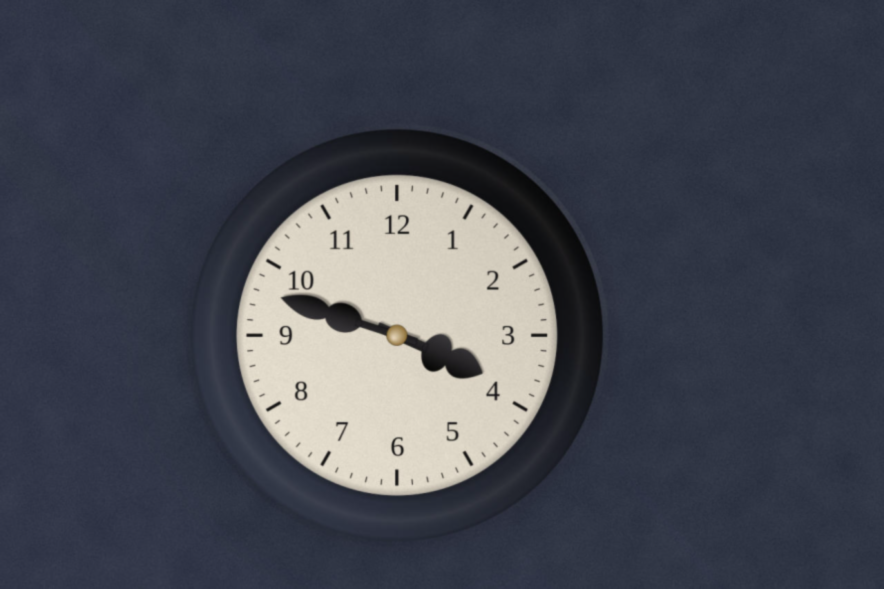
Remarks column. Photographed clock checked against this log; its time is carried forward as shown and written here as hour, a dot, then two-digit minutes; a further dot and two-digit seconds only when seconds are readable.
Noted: 3.48
